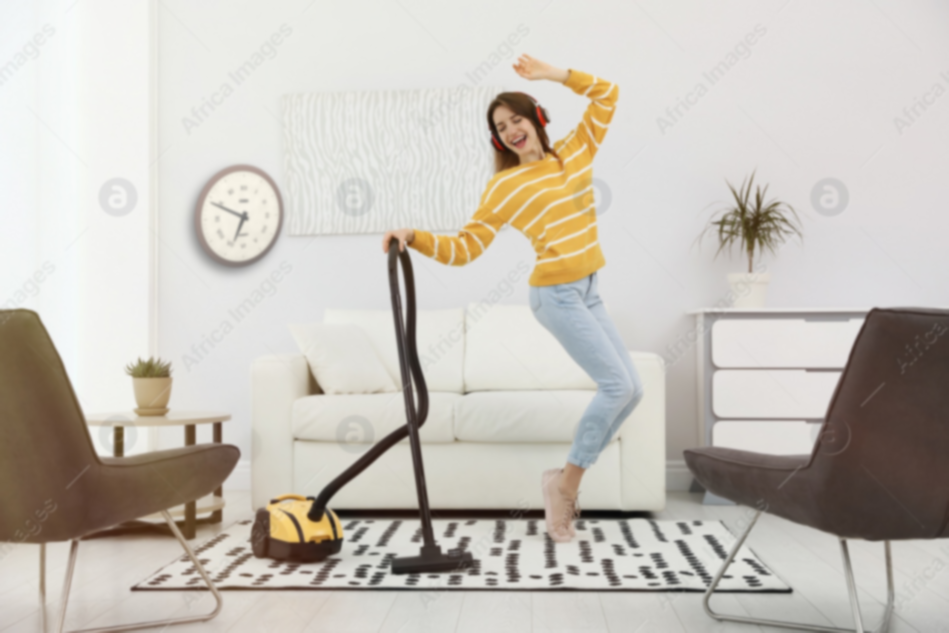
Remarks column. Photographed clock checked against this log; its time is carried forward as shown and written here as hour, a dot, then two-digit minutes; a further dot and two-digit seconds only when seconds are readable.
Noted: 6.49
